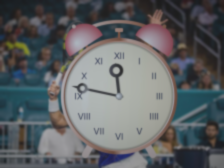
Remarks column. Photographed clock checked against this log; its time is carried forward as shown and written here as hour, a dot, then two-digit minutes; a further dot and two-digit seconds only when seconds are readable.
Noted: 11.47
